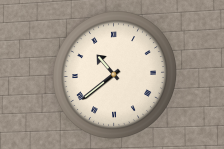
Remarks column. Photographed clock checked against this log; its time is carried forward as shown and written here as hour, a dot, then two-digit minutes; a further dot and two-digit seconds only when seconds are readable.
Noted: 10.39
